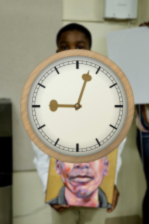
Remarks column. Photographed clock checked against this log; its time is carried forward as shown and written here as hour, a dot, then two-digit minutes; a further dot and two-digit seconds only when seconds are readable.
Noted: 9.03
